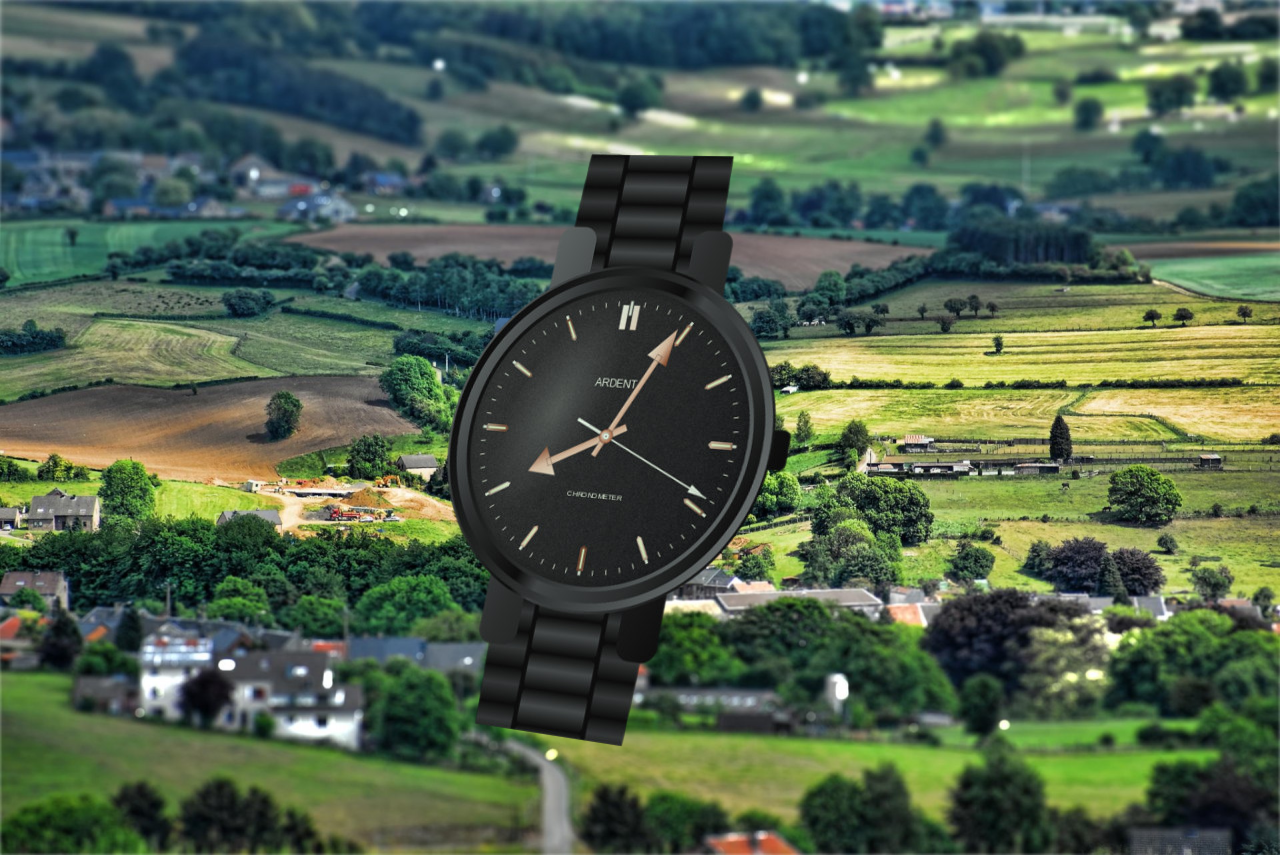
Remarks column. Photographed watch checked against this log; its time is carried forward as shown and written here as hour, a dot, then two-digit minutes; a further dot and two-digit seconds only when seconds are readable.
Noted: 8.04.19
